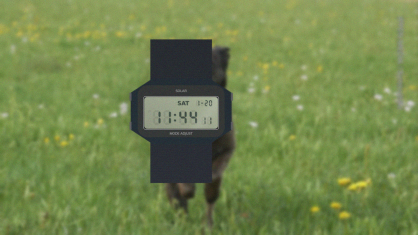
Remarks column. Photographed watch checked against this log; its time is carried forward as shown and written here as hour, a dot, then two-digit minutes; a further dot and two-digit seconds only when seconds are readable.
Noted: 11.44.11
